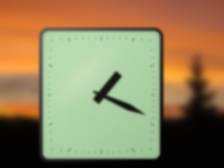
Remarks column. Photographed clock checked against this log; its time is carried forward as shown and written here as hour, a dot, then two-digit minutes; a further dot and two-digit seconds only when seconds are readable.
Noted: 1.19
